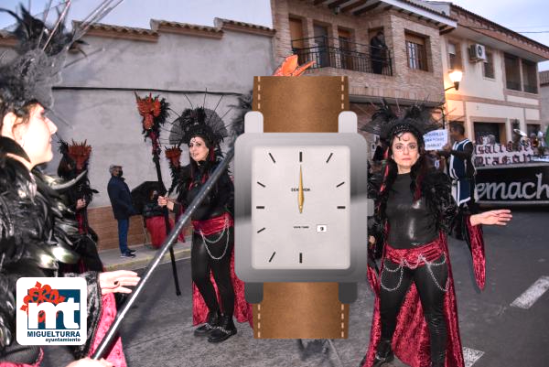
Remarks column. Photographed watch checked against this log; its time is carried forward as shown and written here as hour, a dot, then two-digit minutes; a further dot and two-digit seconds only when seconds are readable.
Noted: 12.00
